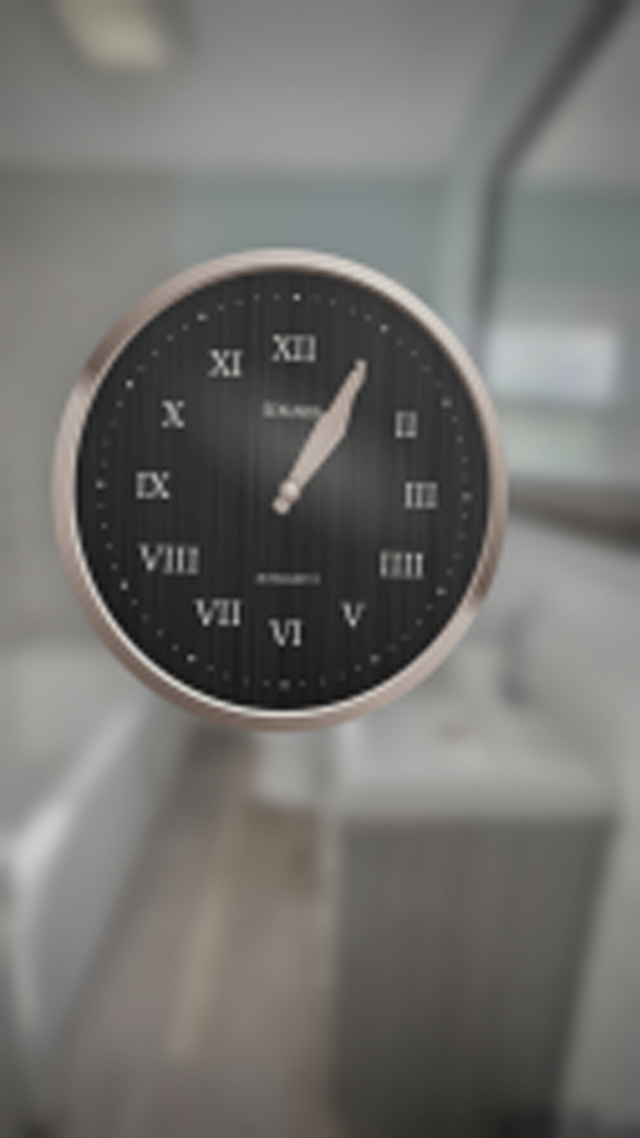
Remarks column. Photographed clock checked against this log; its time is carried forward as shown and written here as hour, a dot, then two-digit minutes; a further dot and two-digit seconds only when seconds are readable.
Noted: 1.05
